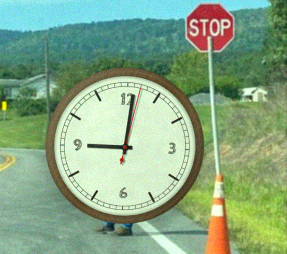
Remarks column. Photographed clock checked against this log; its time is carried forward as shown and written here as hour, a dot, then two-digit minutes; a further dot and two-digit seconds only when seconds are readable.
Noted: 9.01.02
